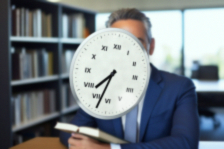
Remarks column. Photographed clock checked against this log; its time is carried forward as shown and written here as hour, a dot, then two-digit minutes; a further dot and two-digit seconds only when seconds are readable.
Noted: 7.33
